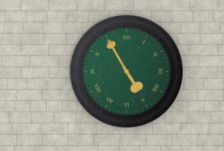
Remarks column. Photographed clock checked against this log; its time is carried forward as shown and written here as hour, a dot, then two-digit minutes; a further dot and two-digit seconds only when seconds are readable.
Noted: 4.55
